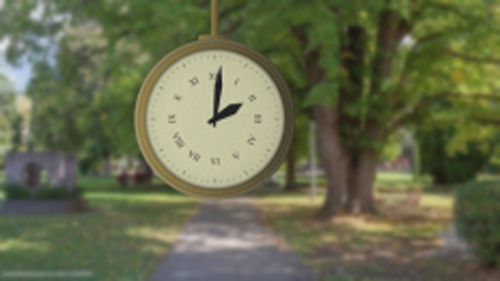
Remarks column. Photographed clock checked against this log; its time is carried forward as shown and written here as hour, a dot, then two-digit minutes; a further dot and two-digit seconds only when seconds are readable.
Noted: 2.01
